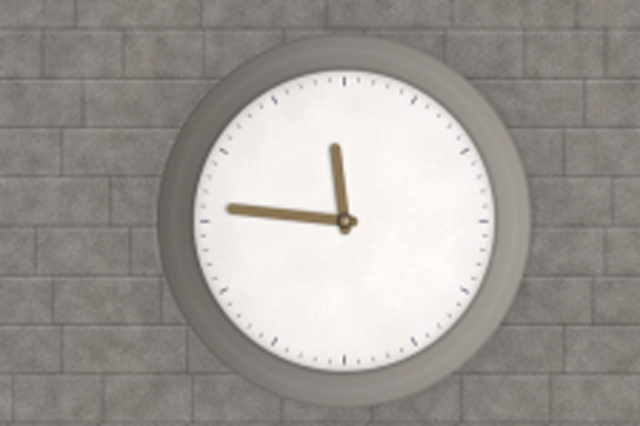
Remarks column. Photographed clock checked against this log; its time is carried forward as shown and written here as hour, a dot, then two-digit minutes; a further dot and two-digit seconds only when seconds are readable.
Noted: 11.46
